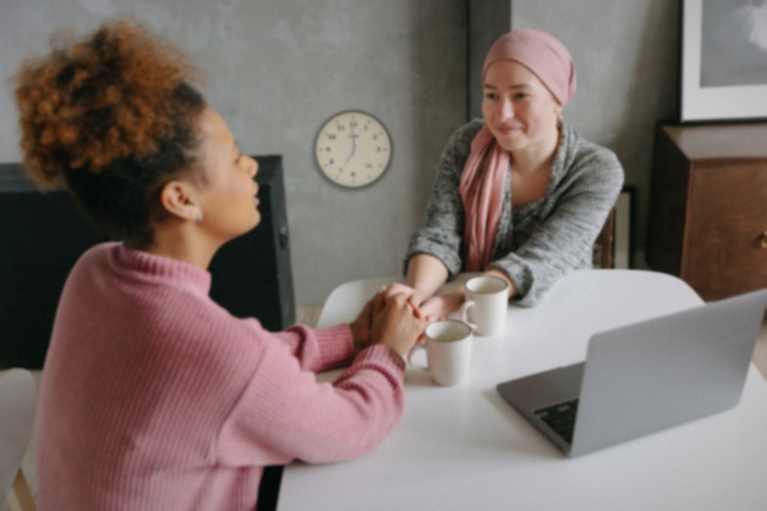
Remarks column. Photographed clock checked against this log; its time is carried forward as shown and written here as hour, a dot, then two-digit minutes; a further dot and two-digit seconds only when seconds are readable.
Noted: 6.59
